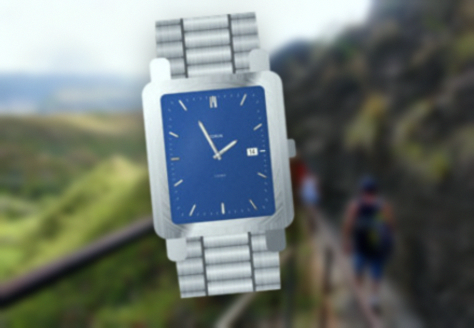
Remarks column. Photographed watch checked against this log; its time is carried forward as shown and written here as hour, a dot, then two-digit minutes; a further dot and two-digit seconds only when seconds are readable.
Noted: 1.56
